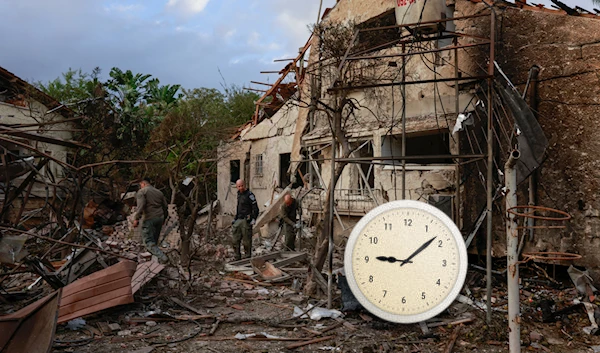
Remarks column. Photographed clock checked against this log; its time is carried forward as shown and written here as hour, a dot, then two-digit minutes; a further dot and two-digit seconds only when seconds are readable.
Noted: 9.08
